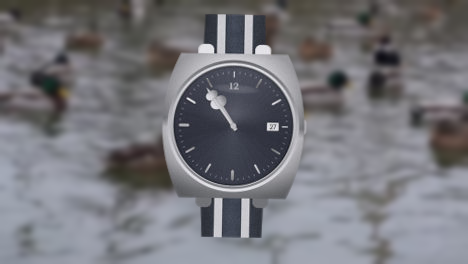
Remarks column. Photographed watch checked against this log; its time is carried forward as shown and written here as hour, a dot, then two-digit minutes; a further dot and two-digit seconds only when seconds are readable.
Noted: 10.54
